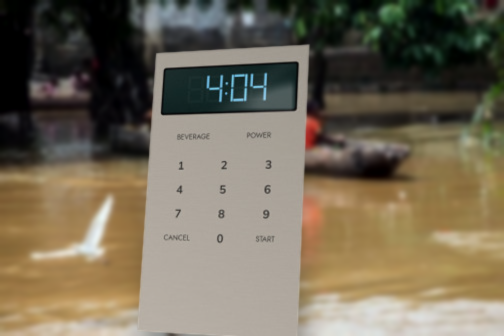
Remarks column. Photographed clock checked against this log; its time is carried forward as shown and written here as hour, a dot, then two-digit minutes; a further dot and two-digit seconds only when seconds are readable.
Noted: 4.04
